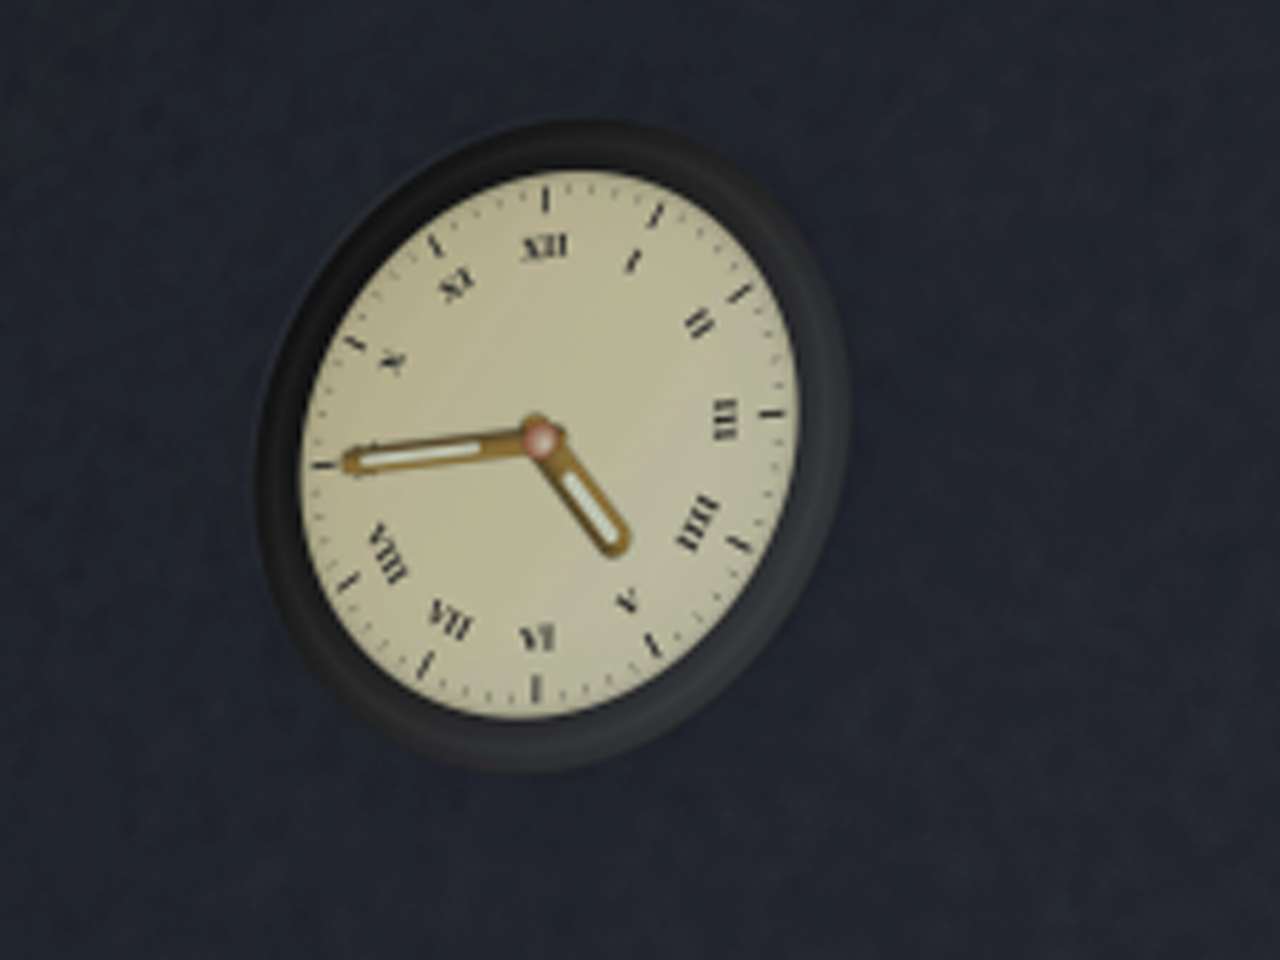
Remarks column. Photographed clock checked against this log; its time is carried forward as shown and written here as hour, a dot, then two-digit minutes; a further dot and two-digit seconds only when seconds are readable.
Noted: 4.45
